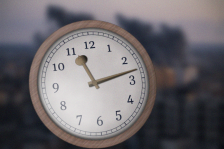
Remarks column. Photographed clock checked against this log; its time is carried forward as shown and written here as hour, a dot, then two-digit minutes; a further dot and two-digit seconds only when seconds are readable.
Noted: 11.13
